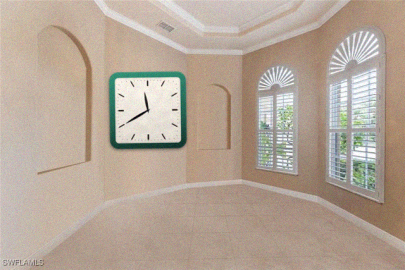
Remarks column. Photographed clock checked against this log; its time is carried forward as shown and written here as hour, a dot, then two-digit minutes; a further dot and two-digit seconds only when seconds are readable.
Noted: 11.40
